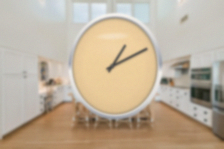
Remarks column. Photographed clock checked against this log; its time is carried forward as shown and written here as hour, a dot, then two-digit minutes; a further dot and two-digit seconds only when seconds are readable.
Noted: 1.11
